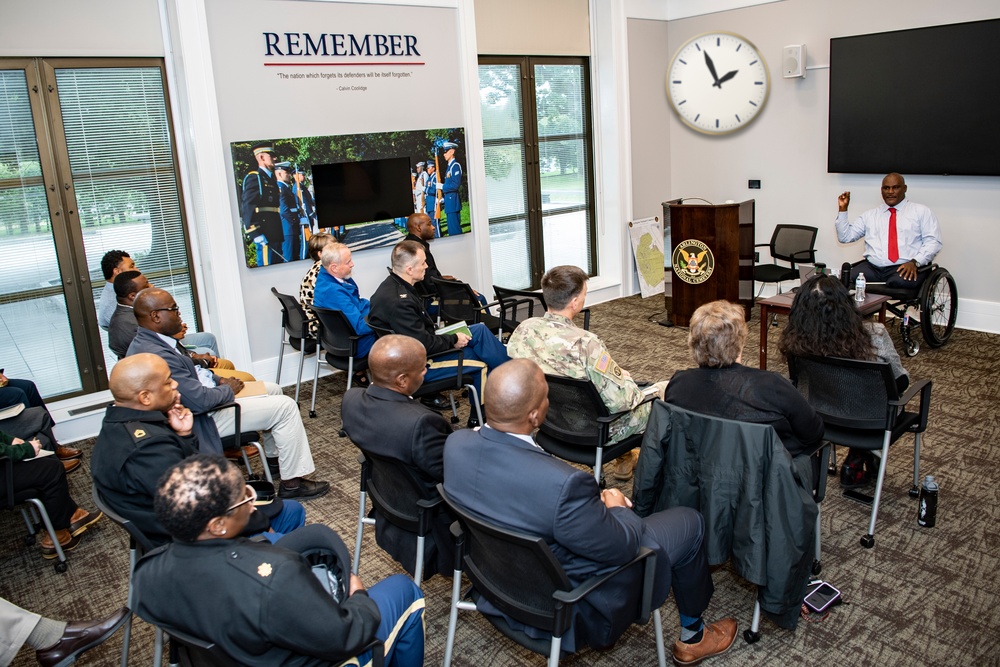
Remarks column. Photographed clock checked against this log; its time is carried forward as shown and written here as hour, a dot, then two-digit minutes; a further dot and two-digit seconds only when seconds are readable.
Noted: 1.56
